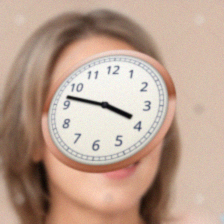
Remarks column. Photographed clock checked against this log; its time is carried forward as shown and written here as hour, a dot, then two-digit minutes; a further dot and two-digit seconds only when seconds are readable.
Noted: 3.47
